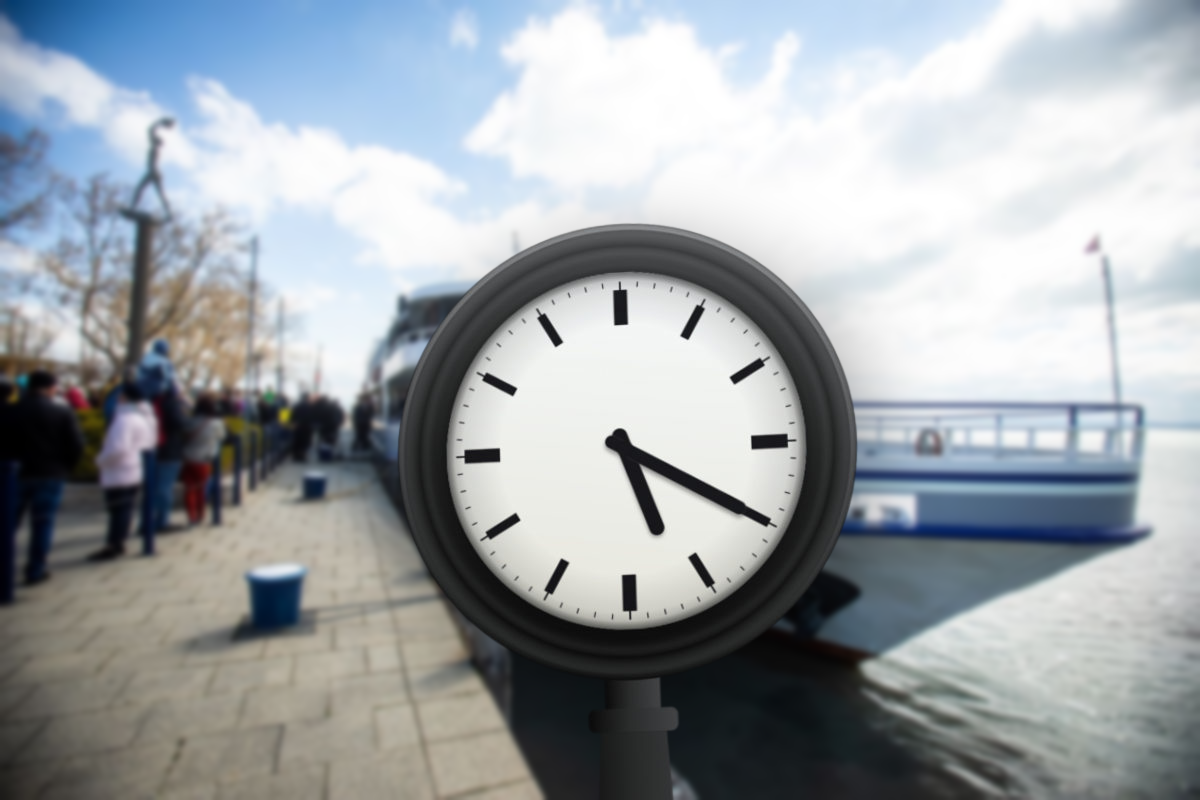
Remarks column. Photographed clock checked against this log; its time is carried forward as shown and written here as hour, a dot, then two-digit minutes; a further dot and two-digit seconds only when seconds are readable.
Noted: 5.20
